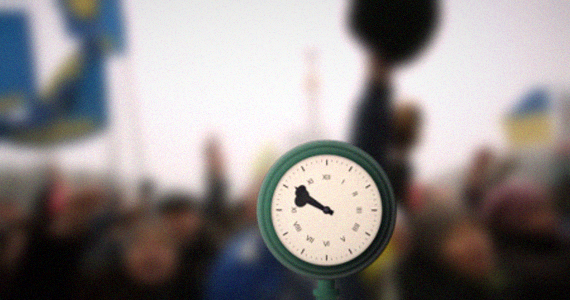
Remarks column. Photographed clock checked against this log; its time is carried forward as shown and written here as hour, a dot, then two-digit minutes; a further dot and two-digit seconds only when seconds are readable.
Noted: 9.51
